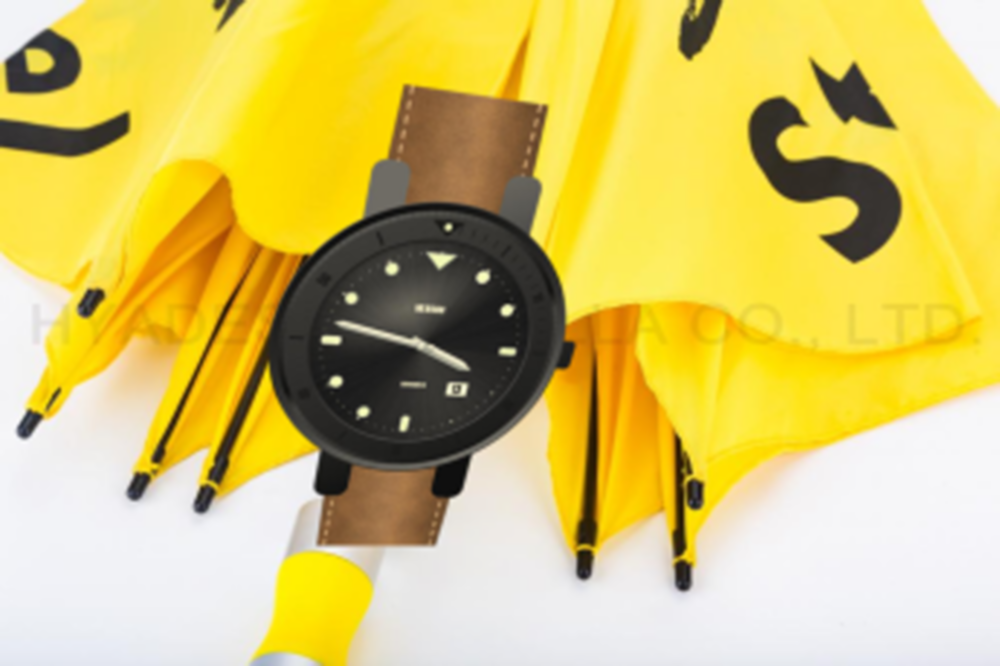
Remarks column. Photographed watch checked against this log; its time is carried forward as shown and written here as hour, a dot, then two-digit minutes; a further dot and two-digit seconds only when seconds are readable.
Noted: 3.47
